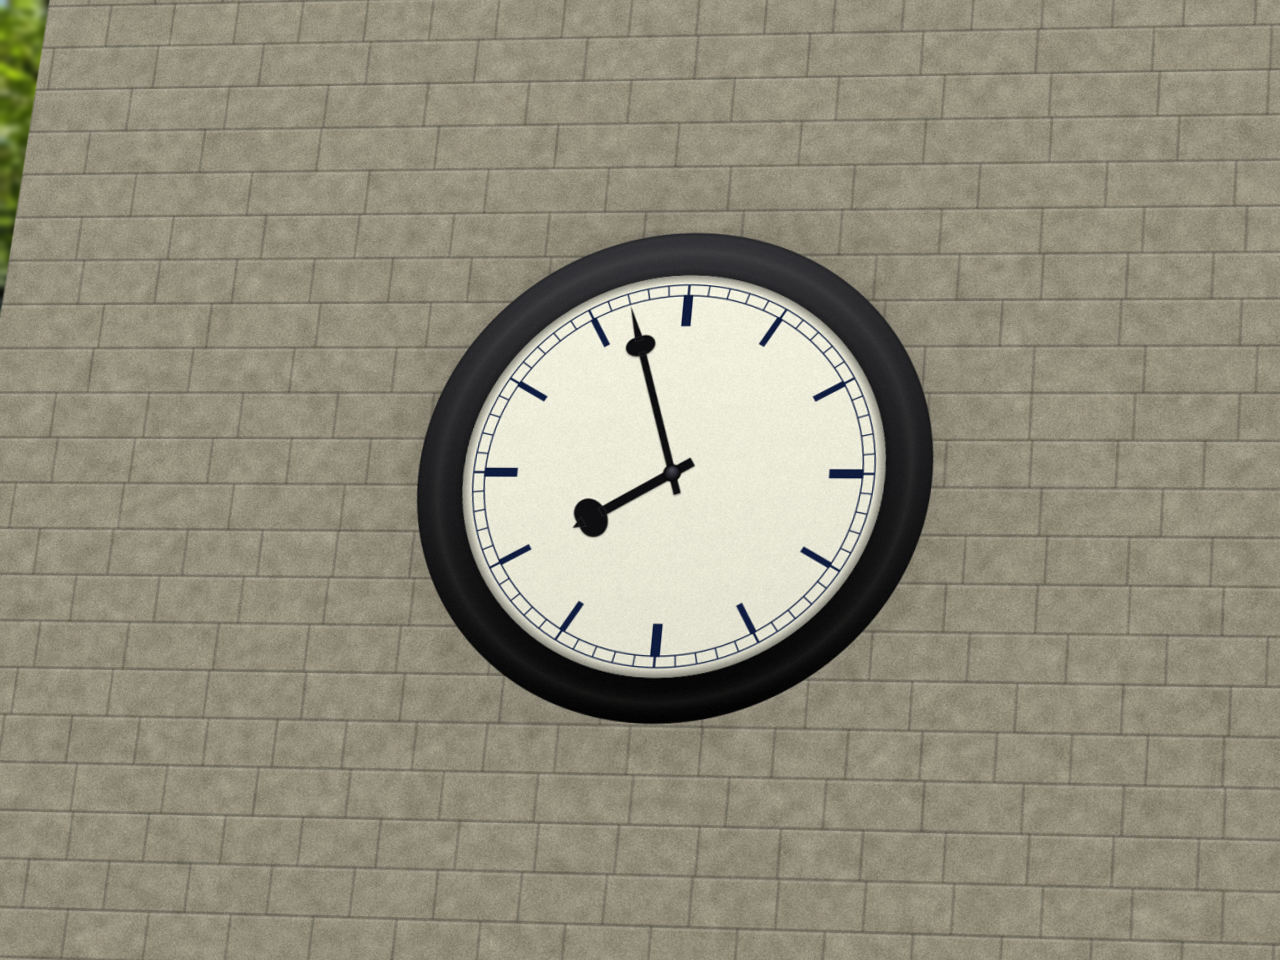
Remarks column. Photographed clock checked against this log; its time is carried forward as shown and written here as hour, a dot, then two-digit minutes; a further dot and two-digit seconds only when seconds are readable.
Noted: 7.57
